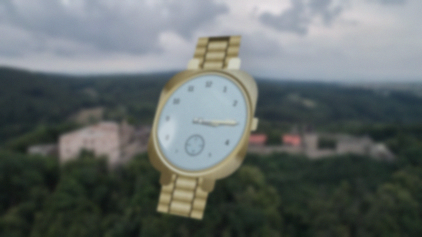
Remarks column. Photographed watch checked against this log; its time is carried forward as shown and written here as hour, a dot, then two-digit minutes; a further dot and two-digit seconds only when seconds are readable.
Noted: 3.15
